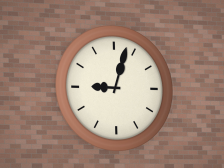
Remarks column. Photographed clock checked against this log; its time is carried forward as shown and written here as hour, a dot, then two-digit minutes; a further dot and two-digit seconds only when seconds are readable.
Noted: 9.03
